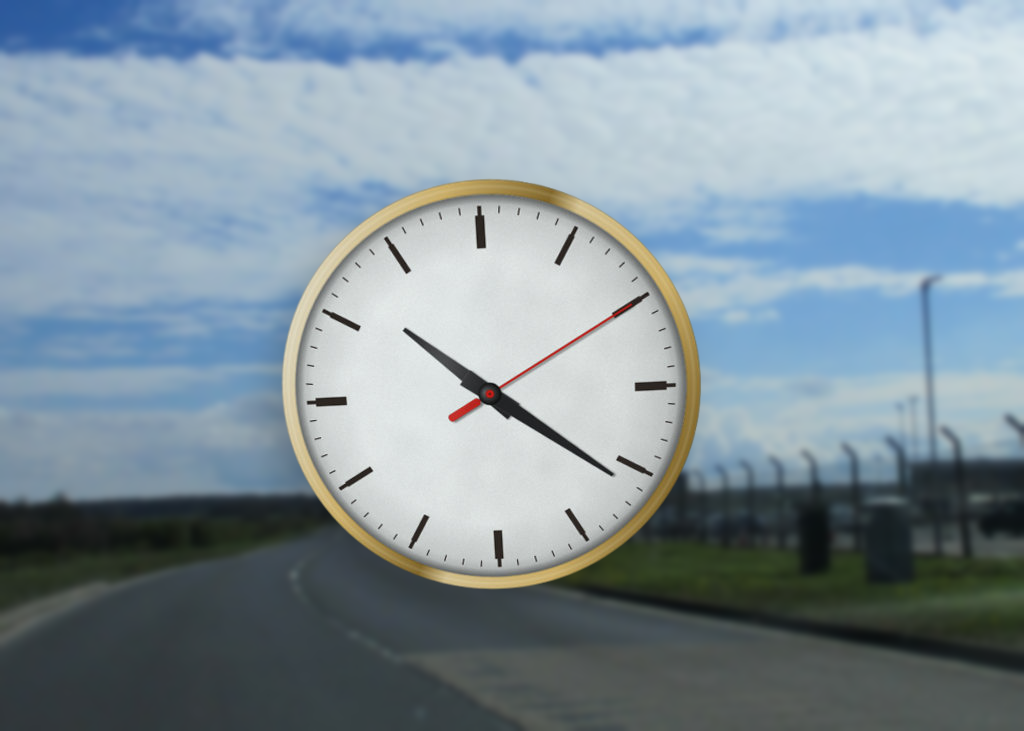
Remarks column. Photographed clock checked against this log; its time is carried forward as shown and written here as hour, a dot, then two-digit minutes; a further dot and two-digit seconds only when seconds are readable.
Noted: 10.21.10
